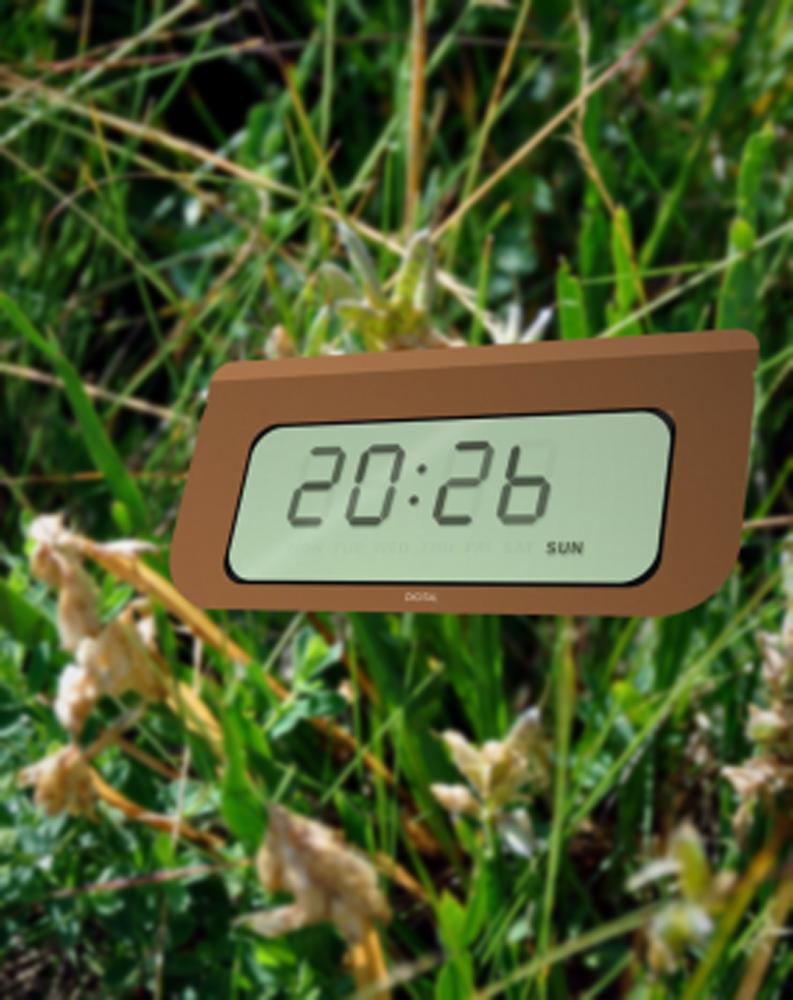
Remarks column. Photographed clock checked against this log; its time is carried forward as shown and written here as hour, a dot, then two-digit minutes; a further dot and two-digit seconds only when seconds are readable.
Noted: 20.26
